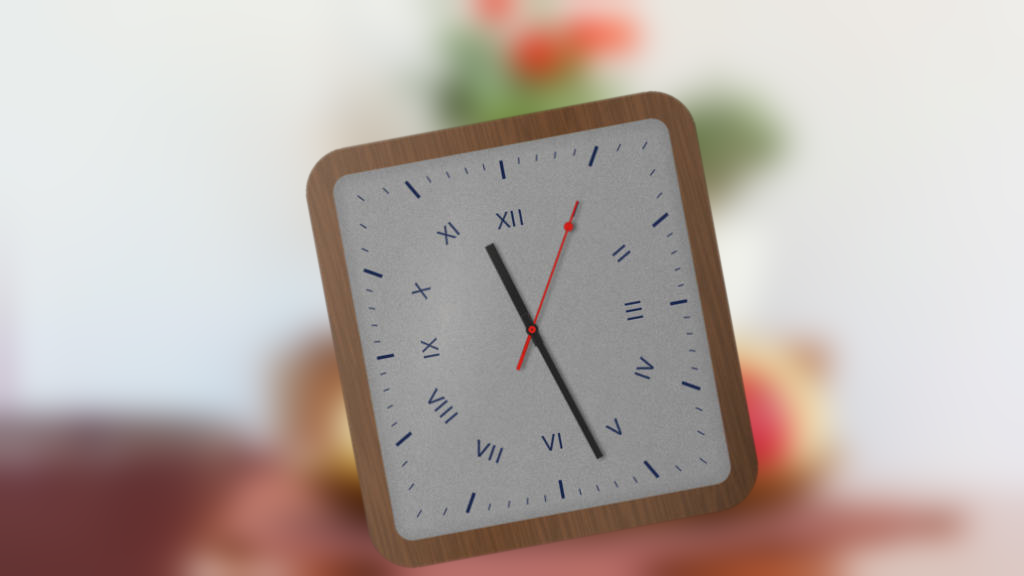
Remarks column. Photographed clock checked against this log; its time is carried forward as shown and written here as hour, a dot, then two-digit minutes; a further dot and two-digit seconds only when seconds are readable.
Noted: 11.27.05
